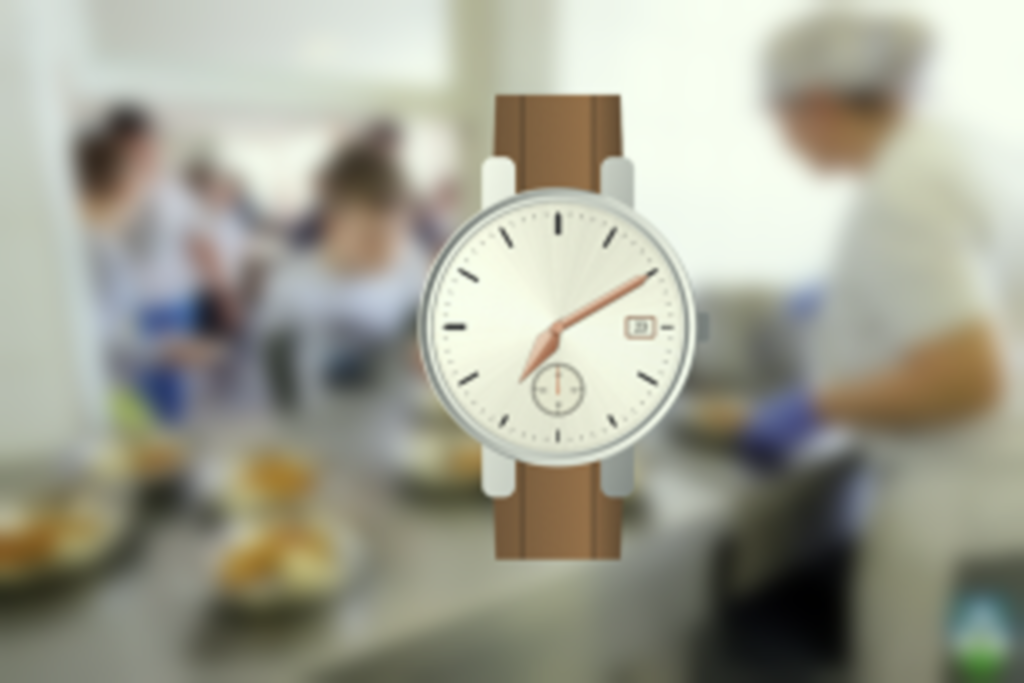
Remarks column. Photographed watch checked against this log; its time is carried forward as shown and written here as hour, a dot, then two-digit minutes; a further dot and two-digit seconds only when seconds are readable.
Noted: 7.10
